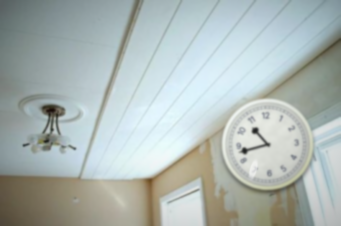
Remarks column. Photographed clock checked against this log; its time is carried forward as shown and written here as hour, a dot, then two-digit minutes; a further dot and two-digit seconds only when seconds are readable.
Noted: 10.43
